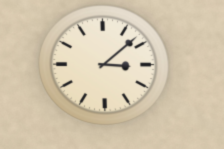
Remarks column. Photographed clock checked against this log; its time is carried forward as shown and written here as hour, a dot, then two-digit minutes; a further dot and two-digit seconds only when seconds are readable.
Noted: 3.08
